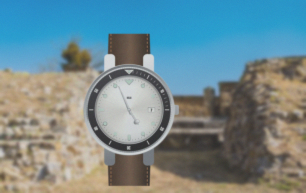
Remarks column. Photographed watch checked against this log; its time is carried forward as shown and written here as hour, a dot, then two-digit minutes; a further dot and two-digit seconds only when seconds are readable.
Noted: 4.56
